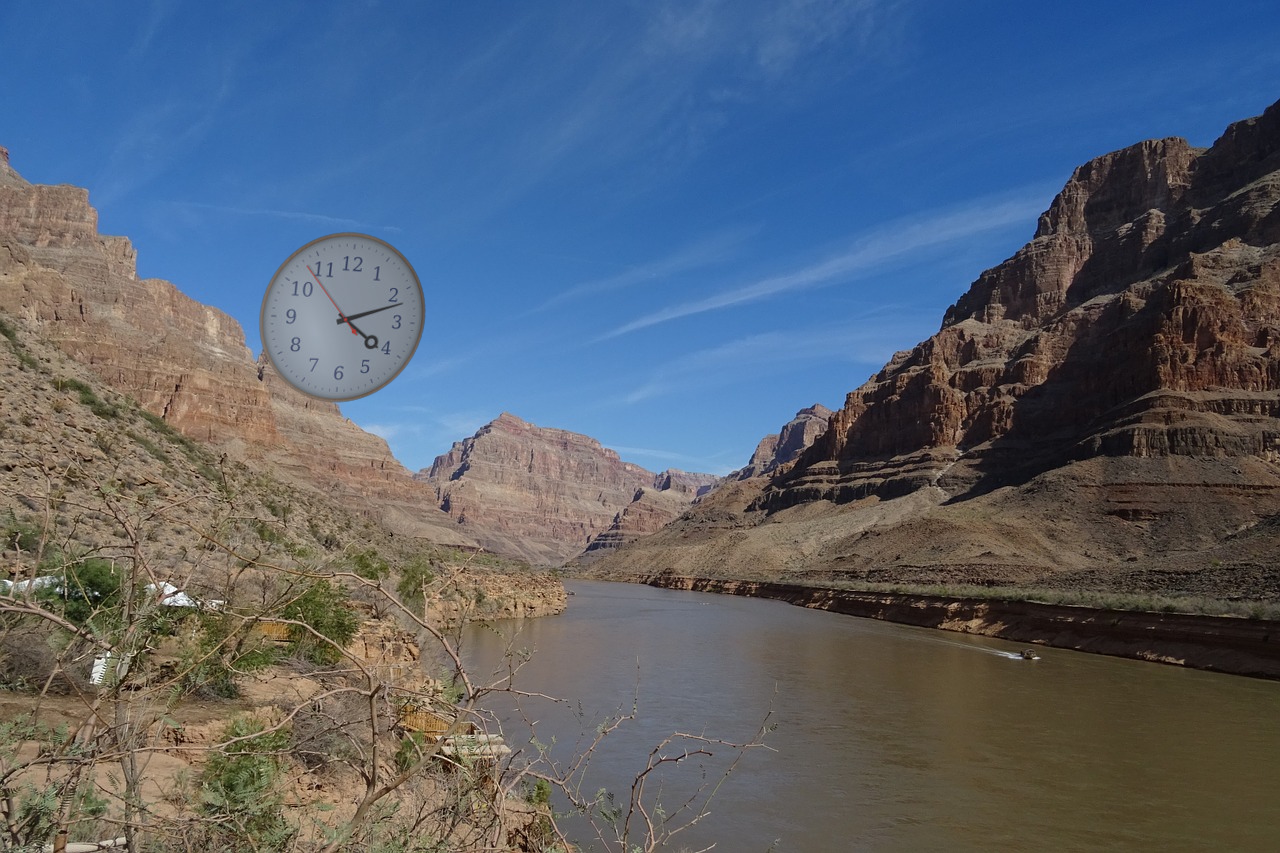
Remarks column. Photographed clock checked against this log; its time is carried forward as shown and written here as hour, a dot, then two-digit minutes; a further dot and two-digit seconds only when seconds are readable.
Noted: 4.11.53
